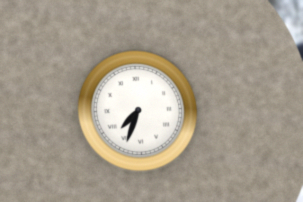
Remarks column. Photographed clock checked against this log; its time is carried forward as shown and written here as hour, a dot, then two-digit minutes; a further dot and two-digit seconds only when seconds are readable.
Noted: 7.34
